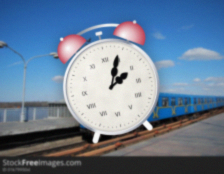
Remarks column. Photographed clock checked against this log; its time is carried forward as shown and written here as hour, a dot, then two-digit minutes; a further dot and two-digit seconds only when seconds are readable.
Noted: 2.04
